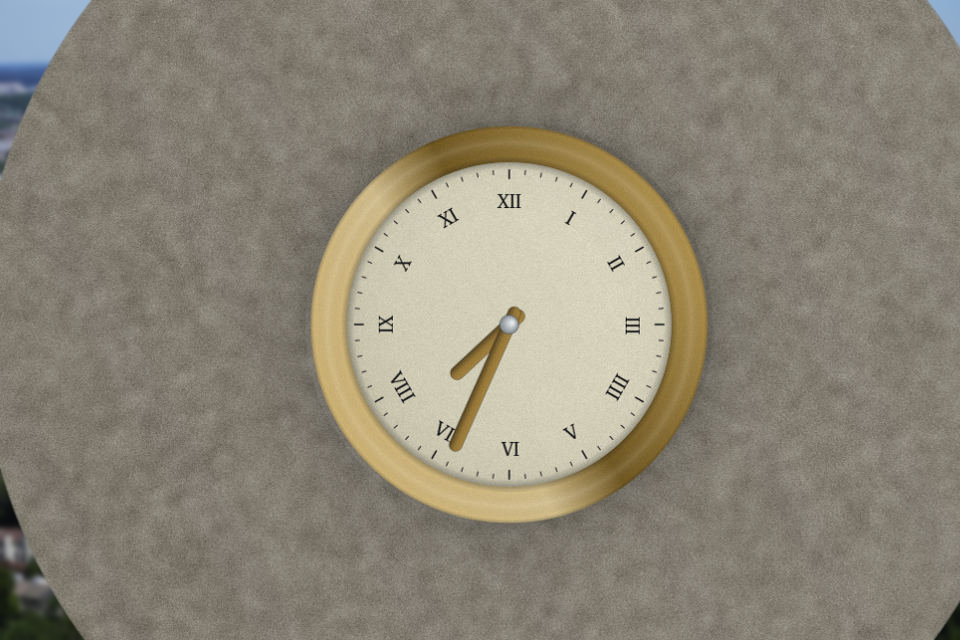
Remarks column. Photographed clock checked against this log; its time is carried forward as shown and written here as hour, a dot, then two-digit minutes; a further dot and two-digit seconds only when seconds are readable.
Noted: 7.34
